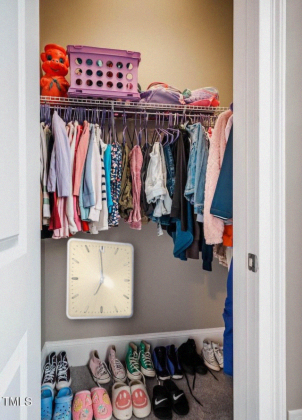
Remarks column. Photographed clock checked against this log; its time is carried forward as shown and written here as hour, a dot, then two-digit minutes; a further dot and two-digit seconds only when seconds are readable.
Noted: 6.59
